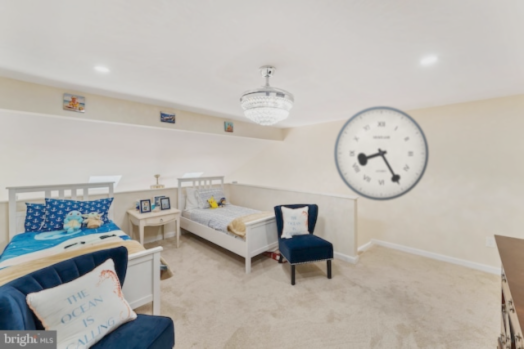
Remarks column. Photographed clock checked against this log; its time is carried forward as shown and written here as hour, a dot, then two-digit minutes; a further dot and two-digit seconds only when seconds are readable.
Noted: 8.25
